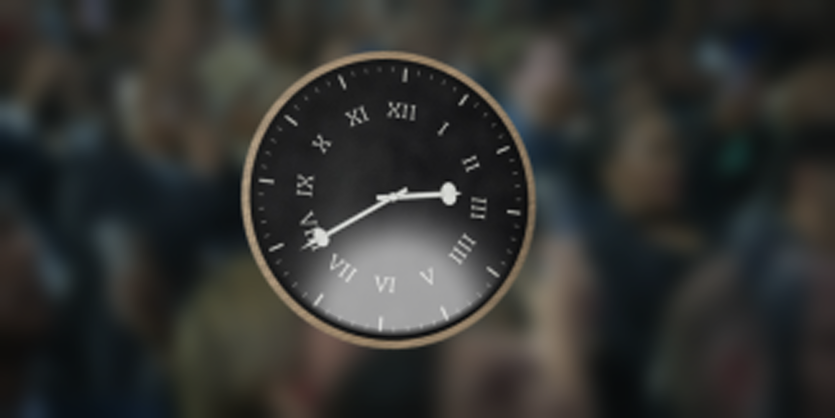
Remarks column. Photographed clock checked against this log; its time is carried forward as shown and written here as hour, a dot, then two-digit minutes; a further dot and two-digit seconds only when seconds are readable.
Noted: 2.39
